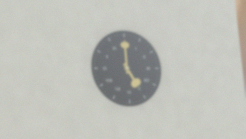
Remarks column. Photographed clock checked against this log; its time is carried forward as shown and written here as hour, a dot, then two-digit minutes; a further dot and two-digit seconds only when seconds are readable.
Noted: 5.00
